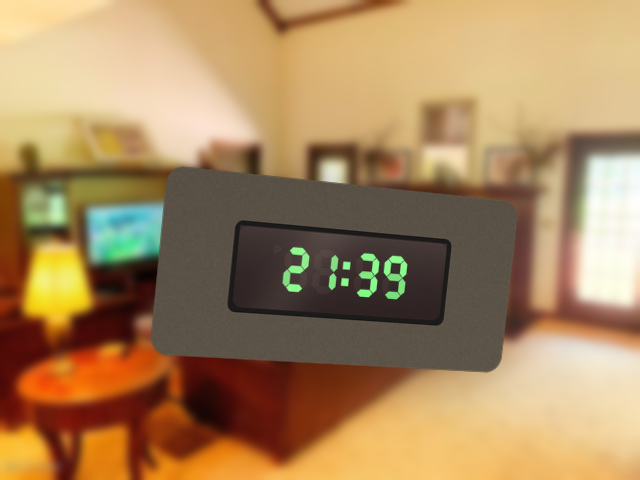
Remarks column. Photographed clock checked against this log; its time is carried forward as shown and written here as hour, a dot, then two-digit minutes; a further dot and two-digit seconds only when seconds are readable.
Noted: 21.39
